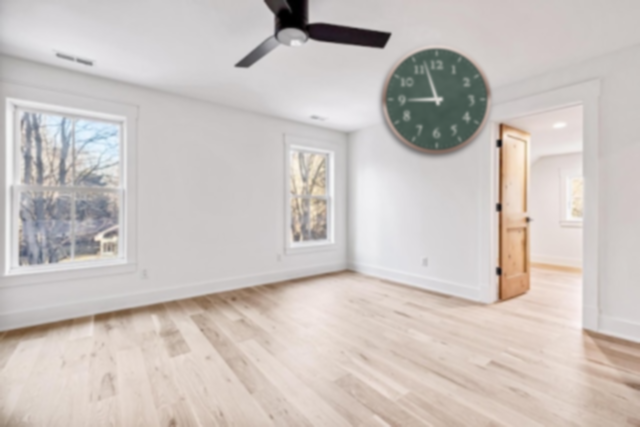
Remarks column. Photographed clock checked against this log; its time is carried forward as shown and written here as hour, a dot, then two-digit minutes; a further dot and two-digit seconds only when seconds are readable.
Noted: 8.57
